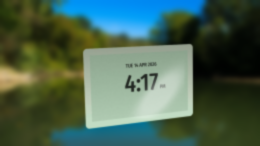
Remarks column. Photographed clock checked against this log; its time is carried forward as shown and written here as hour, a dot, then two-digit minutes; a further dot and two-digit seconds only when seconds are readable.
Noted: 4.17
